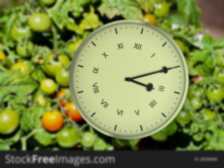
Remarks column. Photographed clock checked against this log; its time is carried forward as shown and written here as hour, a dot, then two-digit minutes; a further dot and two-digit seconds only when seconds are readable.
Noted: 3.10
